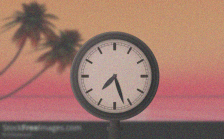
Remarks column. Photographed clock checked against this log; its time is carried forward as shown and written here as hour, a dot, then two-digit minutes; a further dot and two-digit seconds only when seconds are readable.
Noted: 7.27
